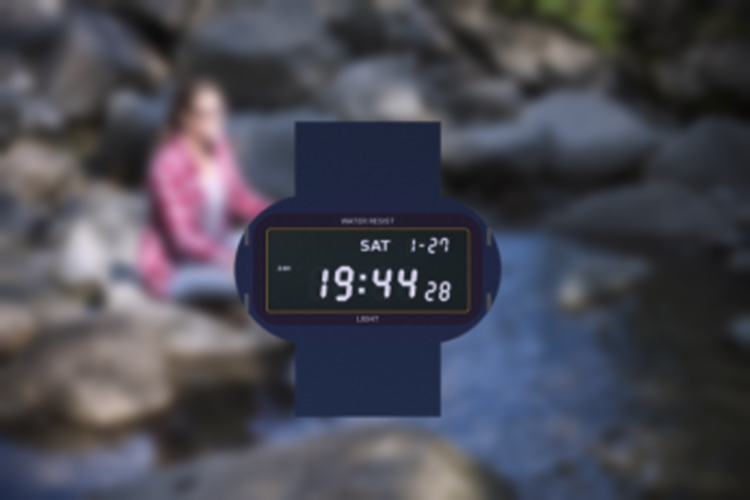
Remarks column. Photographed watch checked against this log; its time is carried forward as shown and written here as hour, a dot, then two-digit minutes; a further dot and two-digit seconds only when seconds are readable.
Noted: 19.44.28
